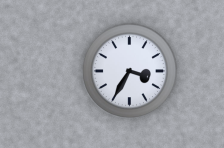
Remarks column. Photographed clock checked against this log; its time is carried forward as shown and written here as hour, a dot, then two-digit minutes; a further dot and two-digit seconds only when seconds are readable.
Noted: 3.35
